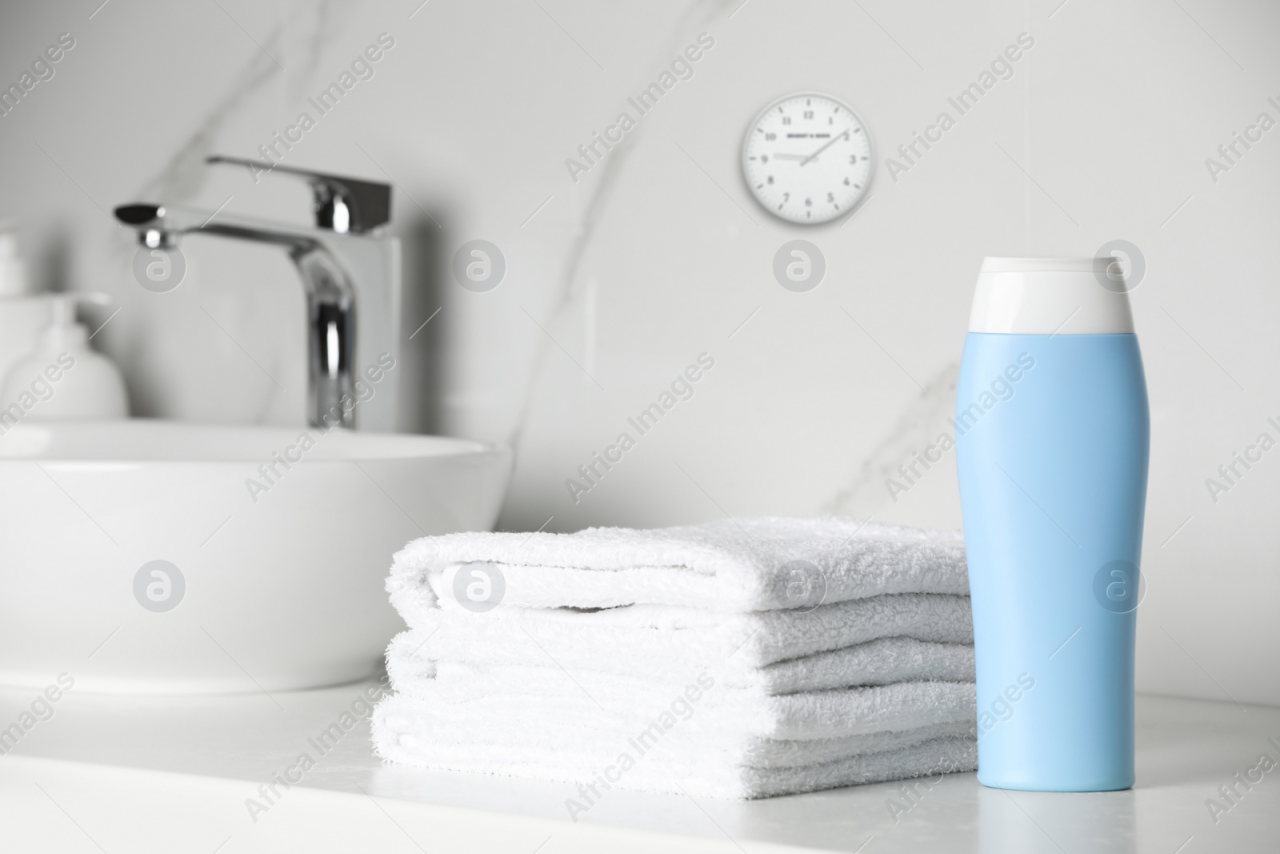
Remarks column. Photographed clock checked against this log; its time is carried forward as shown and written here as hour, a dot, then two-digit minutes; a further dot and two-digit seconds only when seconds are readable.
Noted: 9.09
